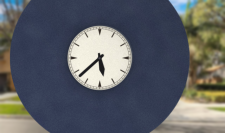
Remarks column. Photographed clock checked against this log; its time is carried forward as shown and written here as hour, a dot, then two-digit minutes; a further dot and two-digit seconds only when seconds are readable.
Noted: 5.38
